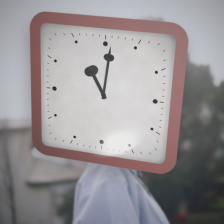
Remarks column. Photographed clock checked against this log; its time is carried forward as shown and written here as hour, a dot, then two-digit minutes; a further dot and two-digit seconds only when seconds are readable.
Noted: 11.01
